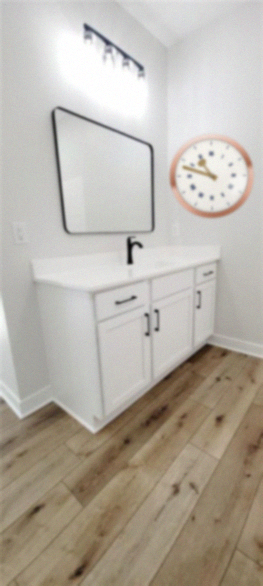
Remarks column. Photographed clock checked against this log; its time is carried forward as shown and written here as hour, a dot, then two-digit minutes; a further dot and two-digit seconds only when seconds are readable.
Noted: 10.48
